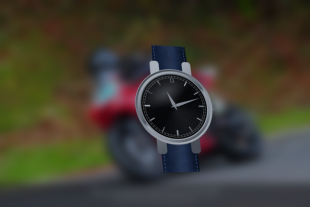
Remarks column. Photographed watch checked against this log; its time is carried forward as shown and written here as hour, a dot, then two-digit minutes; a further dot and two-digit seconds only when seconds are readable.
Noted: 11.12
